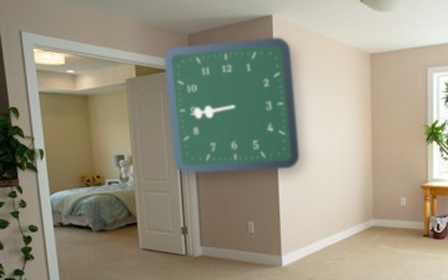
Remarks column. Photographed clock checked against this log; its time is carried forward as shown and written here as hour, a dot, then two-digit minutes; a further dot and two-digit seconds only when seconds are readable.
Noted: 8.44
